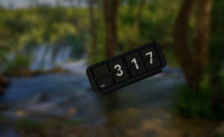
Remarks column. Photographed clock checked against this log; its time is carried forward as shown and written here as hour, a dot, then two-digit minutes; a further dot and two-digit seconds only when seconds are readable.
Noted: 3.17
